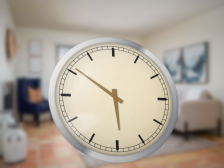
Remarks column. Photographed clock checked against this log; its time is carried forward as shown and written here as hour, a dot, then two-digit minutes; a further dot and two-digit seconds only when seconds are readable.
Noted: 5.51
